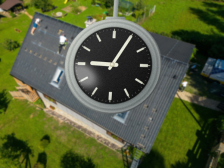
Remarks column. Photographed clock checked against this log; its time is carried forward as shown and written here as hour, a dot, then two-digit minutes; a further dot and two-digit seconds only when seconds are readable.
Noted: 9.05
